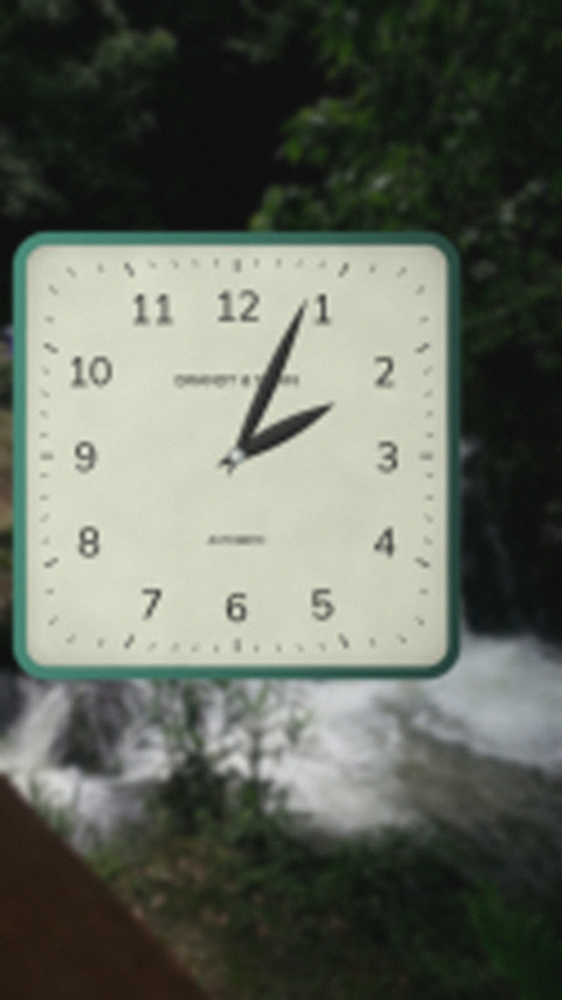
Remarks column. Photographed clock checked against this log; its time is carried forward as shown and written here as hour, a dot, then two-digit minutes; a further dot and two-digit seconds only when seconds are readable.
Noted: 2.04
